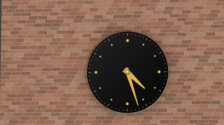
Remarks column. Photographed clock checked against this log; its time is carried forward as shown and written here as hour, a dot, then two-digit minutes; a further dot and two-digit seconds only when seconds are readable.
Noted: 4.27
